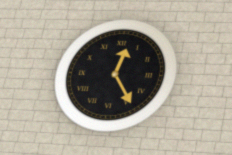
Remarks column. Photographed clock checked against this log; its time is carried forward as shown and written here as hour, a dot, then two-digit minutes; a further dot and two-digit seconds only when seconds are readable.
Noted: 12.24
